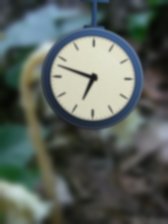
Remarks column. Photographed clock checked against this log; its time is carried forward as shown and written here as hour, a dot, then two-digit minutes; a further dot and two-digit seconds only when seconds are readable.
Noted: 6.48
